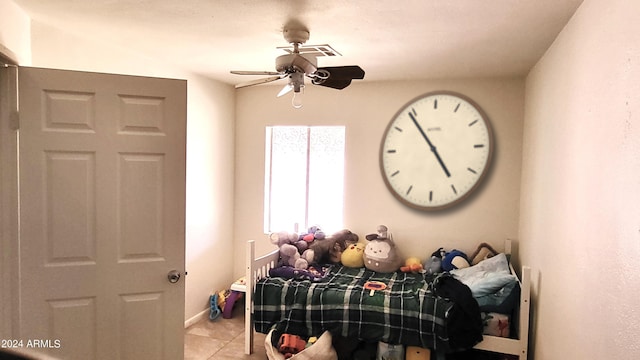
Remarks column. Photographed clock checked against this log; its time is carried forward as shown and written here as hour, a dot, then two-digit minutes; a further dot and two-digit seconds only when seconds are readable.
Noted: 4.54
